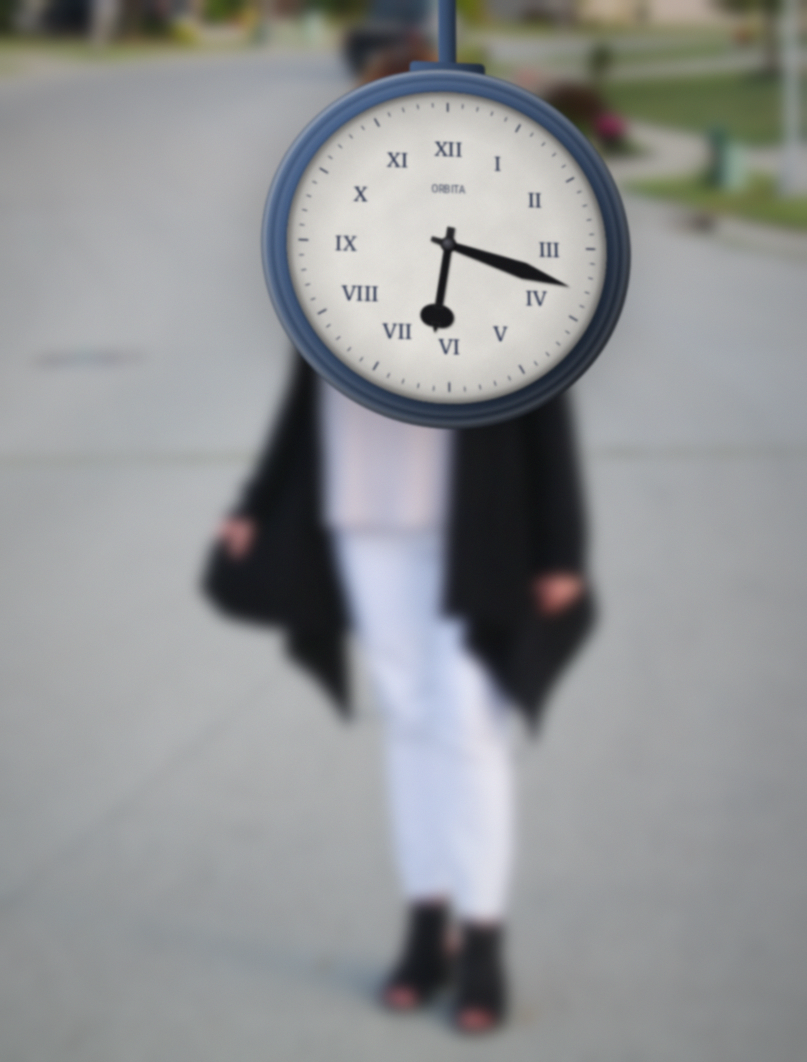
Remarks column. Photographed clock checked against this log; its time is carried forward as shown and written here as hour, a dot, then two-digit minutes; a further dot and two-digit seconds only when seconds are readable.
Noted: 6.18
